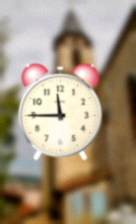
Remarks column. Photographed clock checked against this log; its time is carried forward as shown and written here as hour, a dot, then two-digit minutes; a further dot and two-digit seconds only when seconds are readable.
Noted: 11.45
